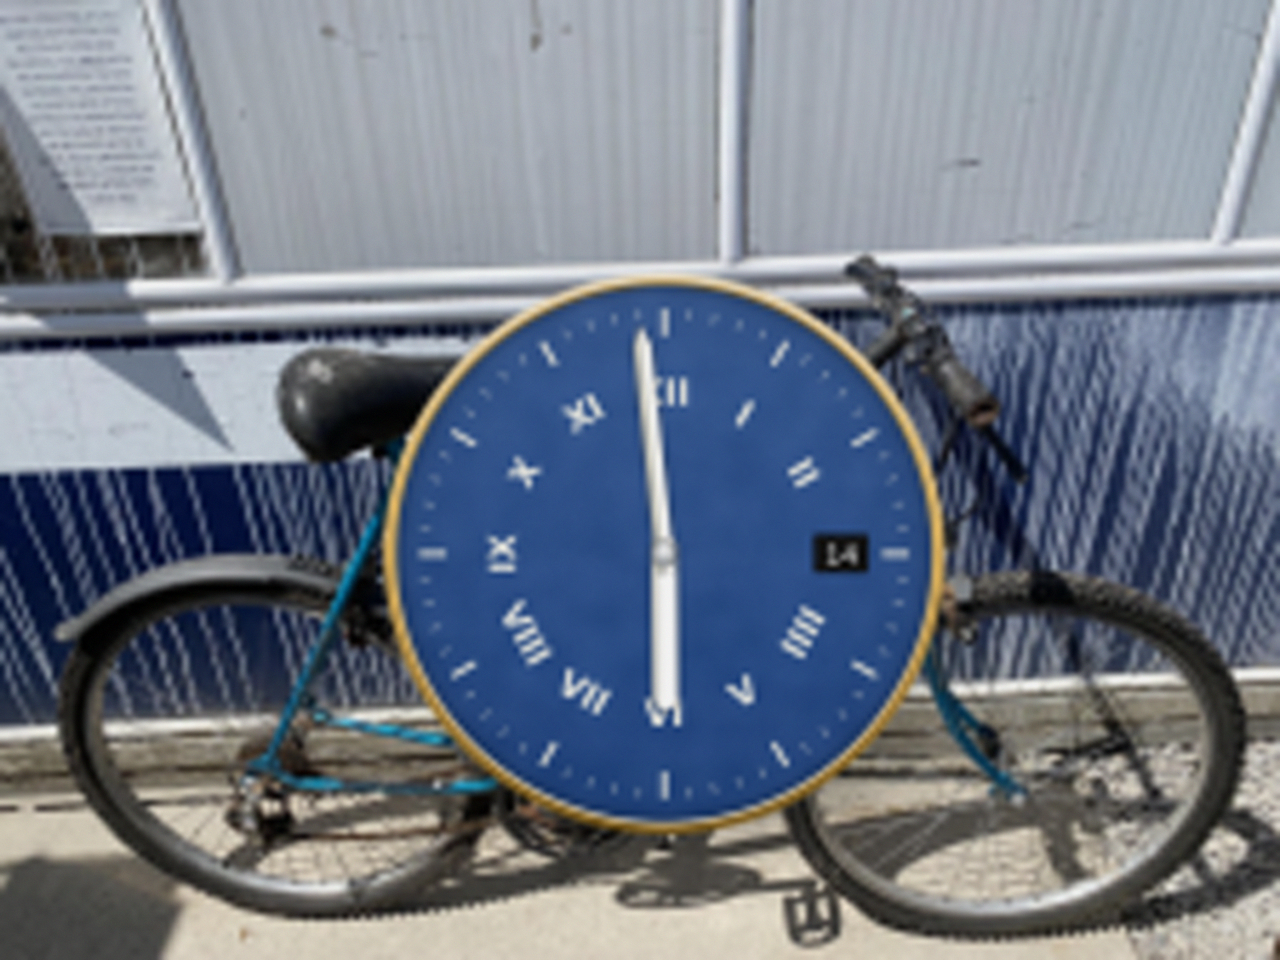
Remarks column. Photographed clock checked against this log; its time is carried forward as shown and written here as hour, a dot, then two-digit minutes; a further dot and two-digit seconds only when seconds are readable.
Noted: 5.59
